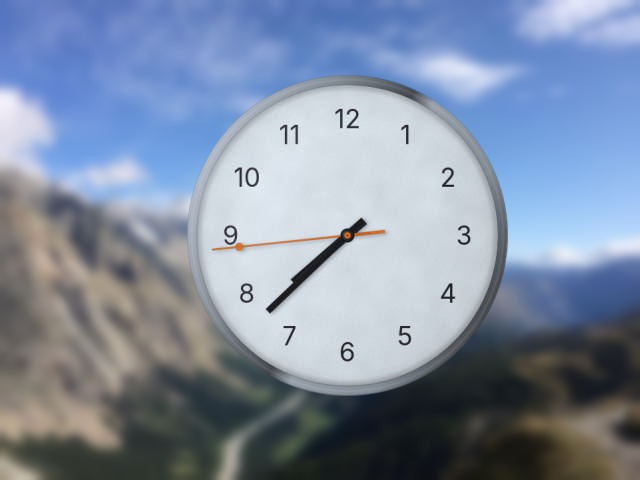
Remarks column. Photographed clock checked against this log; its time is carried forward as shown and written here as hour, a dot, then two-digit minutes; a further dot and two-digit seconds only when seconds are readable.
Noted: 7.37.44
